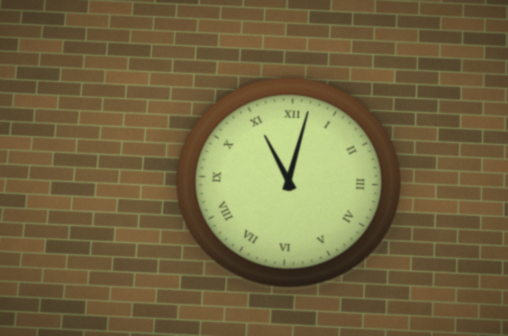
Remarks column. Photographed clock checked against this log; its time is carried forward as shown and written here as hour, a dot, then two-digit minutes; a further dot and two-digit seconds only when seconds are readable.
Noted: 11.02
